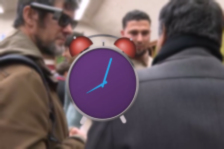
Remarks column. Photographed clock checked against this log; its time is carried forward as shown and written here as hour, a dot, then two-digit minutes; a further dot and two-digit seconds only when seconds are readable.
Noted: 8.03
